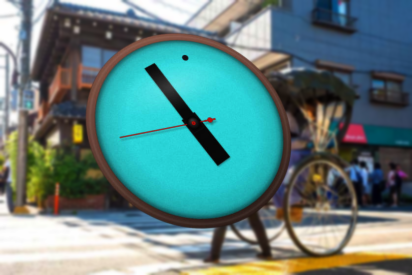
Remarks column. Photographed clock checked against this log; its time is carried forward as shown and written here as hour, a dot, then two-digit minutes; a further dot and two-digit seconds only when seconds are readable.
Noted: 4.54.43
